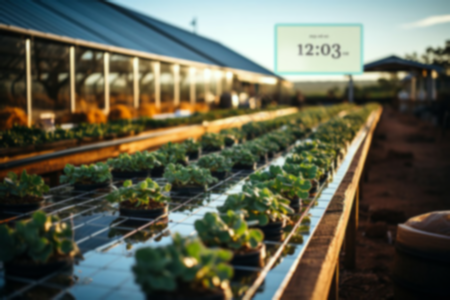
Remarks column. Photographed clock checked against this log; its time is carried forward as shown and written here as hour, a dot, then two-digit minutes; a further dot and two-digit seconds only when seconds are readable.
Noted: 12.03
